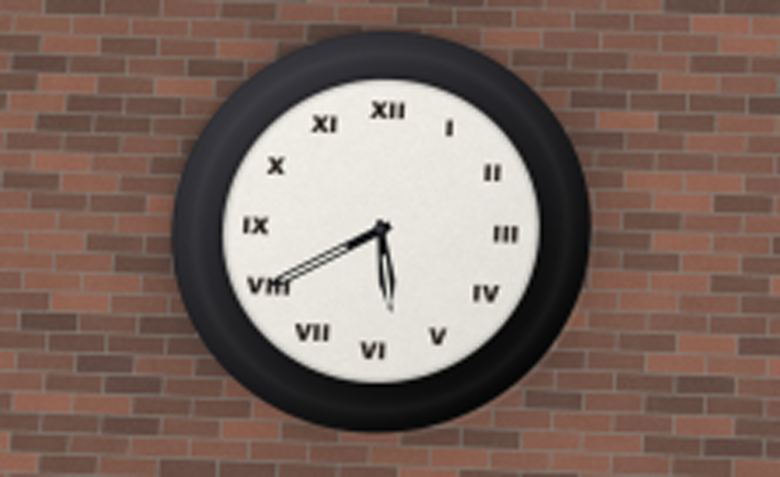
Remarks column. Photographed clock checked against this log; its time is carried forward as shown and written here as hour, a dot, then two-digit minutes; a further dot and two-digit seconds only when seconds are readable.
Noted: 5.40
